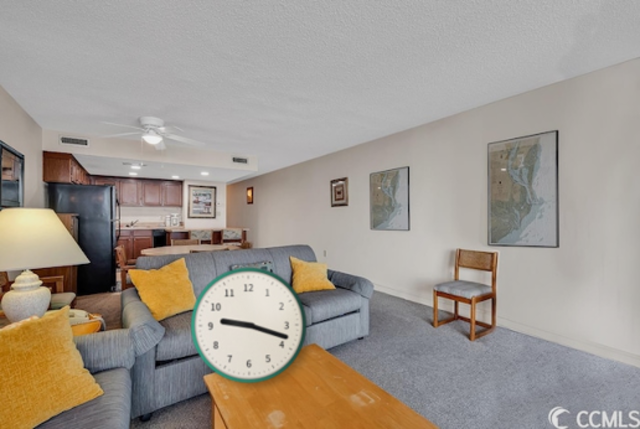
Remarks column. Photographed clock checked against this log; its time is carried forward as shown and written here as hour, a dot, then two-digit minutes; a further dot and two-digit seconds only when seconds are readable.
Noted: 9.18
